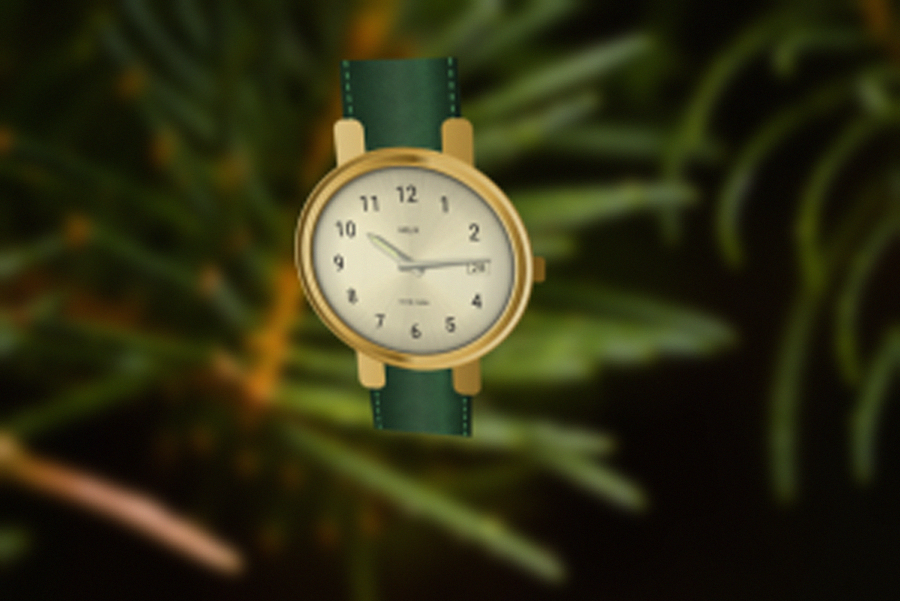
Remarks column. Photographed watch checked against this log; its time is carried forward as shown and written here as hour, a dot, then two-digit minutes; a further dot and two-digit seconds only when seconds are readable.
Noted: 10.14
